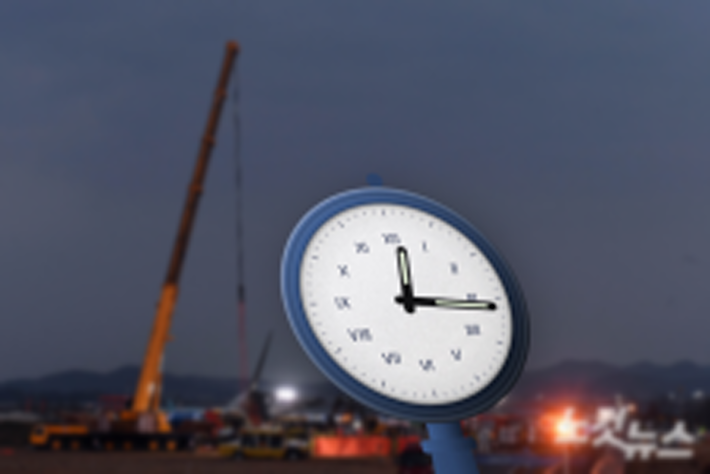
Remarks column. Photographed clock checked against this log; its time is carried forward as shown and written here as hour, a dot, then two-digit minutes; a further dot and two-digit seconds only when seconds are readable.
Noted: 12.16
